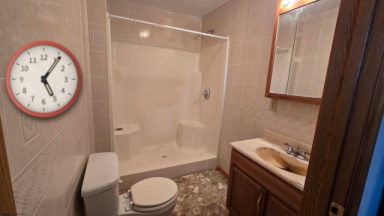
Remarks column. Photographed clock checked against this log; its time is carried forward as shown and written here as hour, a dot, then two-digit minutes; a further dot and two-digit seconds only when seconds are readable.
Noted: 5.06
